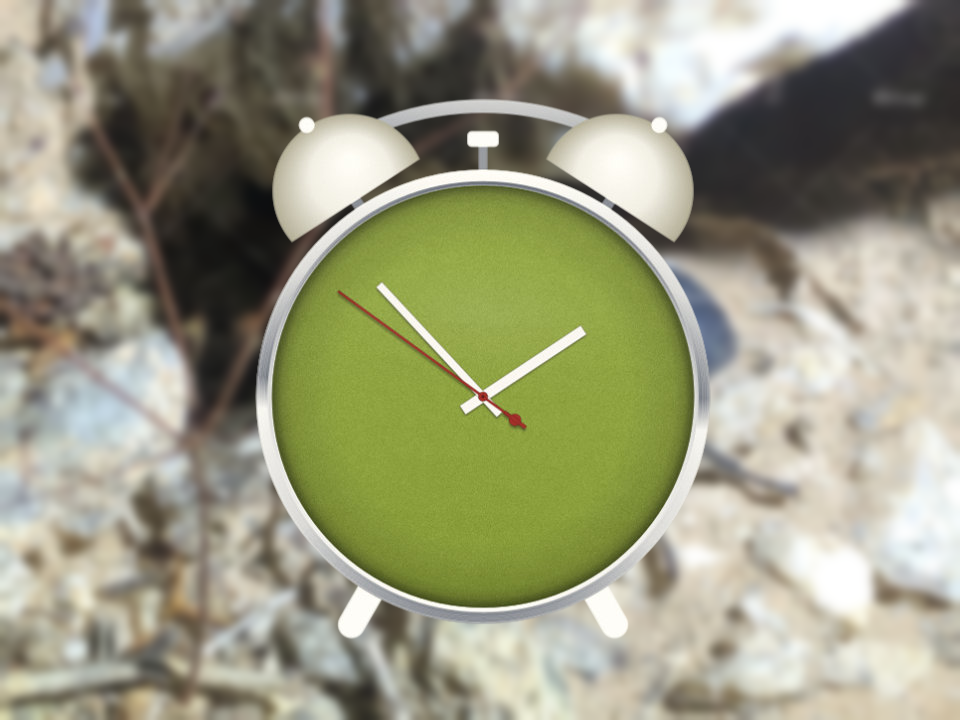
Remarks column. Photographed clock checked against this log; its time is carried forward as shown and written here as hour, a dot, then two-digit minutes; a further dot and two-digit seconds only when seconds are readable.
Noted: 1.52.51
